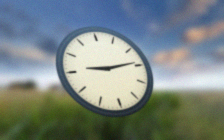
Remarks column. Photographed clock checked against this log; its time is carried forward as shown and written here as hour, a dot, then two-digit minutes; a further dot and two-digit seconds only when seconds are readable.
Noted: 9.14
